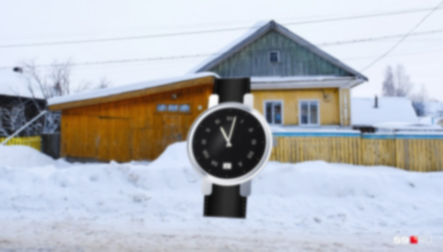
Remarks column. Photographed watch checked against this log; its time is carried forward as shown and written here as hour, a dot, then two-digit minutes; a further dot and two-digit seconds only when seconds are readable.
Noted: 11.02
